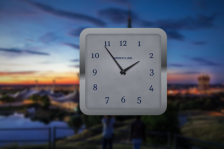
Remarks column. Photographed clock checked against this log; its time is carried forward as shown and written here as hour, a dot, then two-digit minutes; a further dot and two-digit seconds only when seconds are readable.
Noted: 1.54
